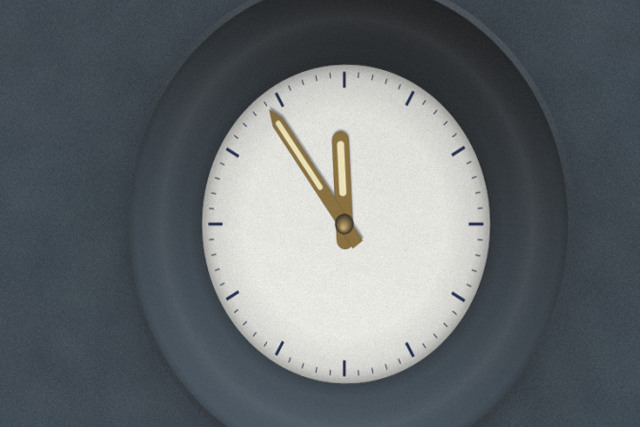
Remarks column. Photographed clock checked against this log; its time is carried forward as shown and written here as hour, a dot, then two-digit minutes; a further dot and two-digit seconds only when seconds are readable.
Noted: 11.54
